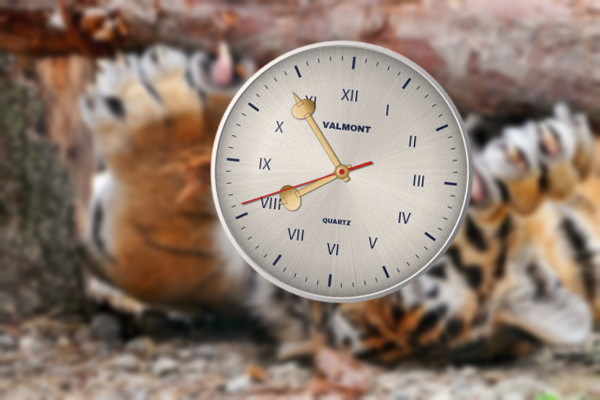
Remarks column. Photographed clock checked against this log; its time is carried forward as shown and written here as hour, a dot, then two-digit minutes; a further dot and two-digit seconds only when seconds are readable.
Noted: 7.53.41
